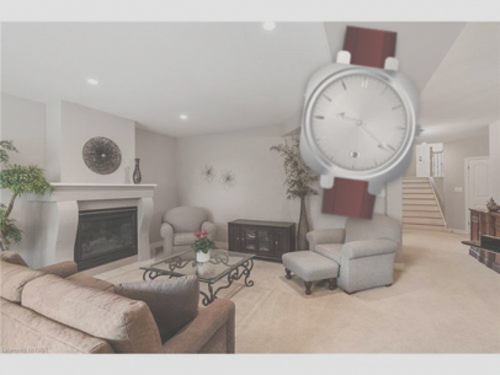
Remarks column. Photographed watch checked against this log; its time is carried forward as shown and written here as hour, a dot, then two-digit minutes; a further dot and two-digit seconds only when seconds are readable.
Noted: 9.21
